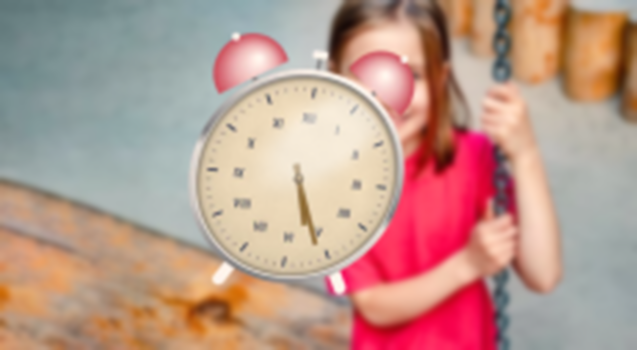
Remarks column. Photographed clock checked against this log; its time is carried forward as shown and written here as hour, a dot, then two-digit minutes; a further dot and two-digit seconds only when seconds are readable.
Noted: 5.26
